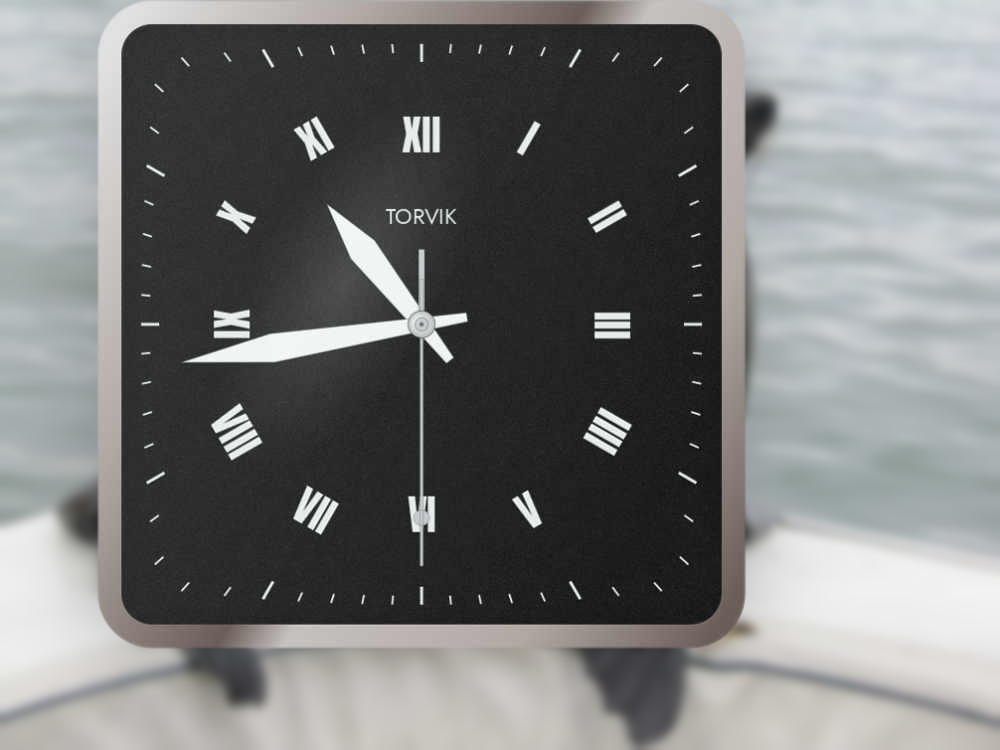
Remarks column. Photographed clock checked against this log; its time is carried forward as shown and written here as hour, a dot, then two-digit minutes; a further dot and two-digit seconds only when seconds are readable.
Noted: 10.43.30
